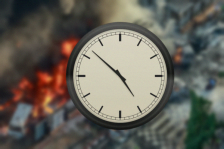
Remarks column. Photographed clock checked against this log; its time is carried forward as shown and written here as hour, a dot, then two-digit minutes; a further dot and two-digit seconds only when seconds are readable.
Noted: 4.52
